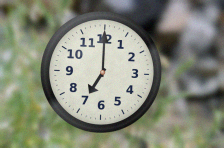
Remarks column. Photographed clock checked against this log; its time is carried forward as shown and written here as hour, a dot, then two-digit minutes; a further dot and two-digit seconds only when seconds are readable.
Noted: 7.00
